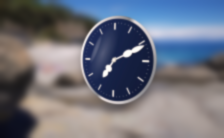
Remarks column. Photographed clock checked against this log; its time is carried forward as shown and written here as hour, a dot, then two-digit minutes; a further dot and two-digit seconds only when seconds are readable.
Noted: 7.11
